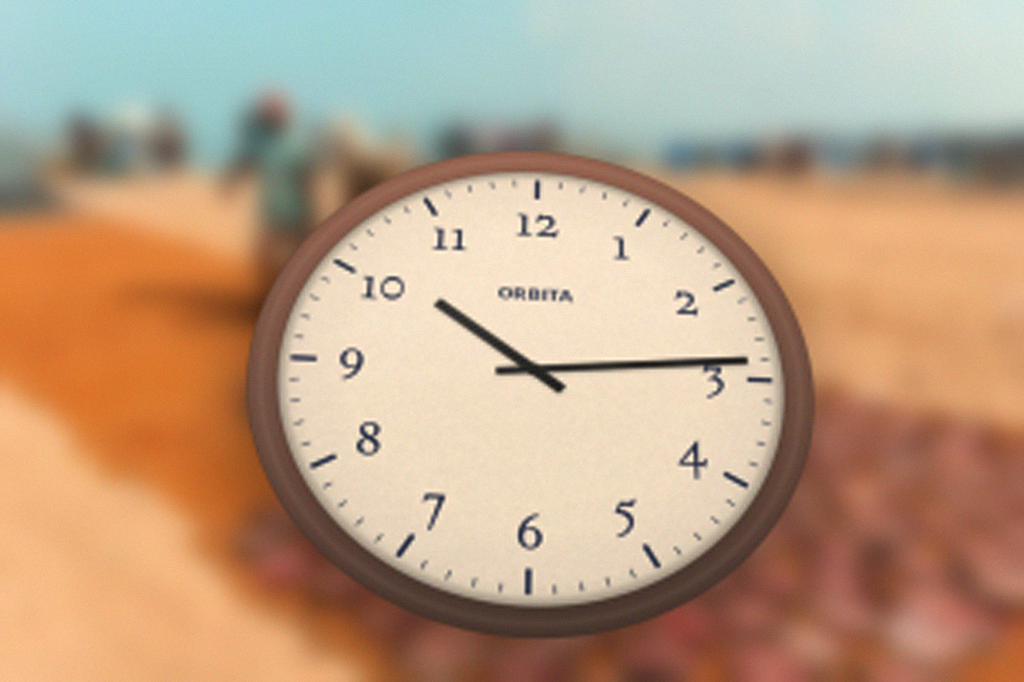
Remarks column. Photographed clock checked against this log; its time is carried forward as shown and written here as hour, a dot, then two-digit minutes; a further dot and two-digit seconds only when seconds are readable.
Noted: 10.14
